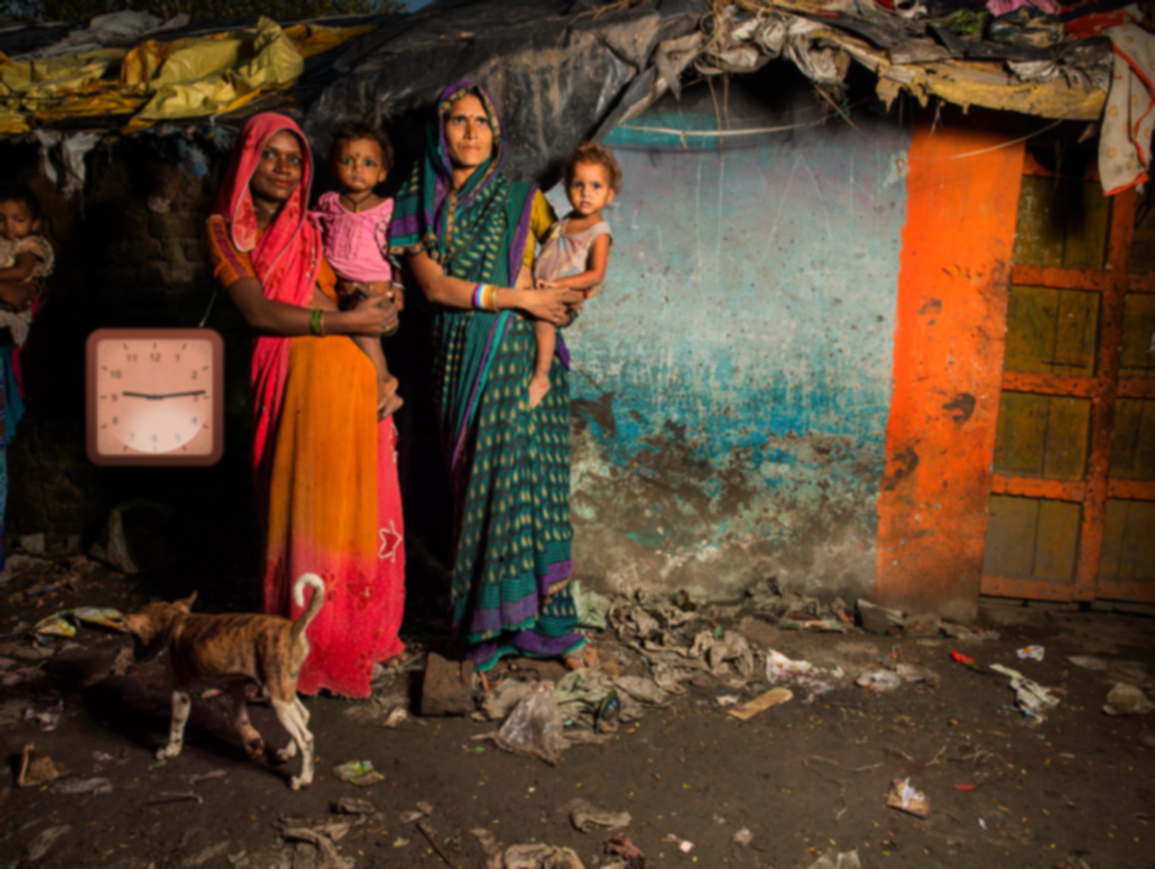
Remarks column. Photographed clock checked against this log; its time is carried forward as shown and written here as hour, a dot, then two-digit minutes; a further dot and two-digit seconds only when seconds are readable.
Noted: 9.14
